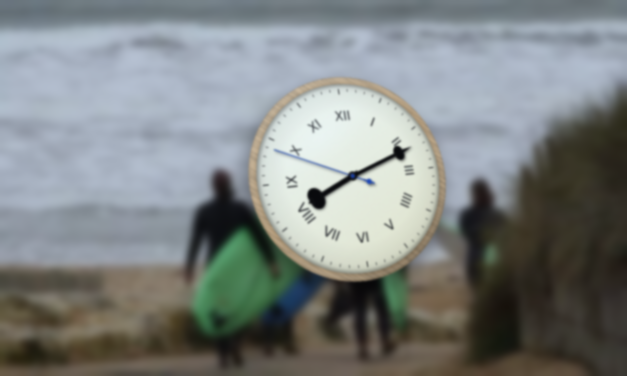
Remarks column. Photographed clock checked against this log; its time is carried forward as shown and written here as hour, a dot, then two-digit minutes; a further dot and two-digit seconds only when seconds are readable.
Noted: 8.11.49
